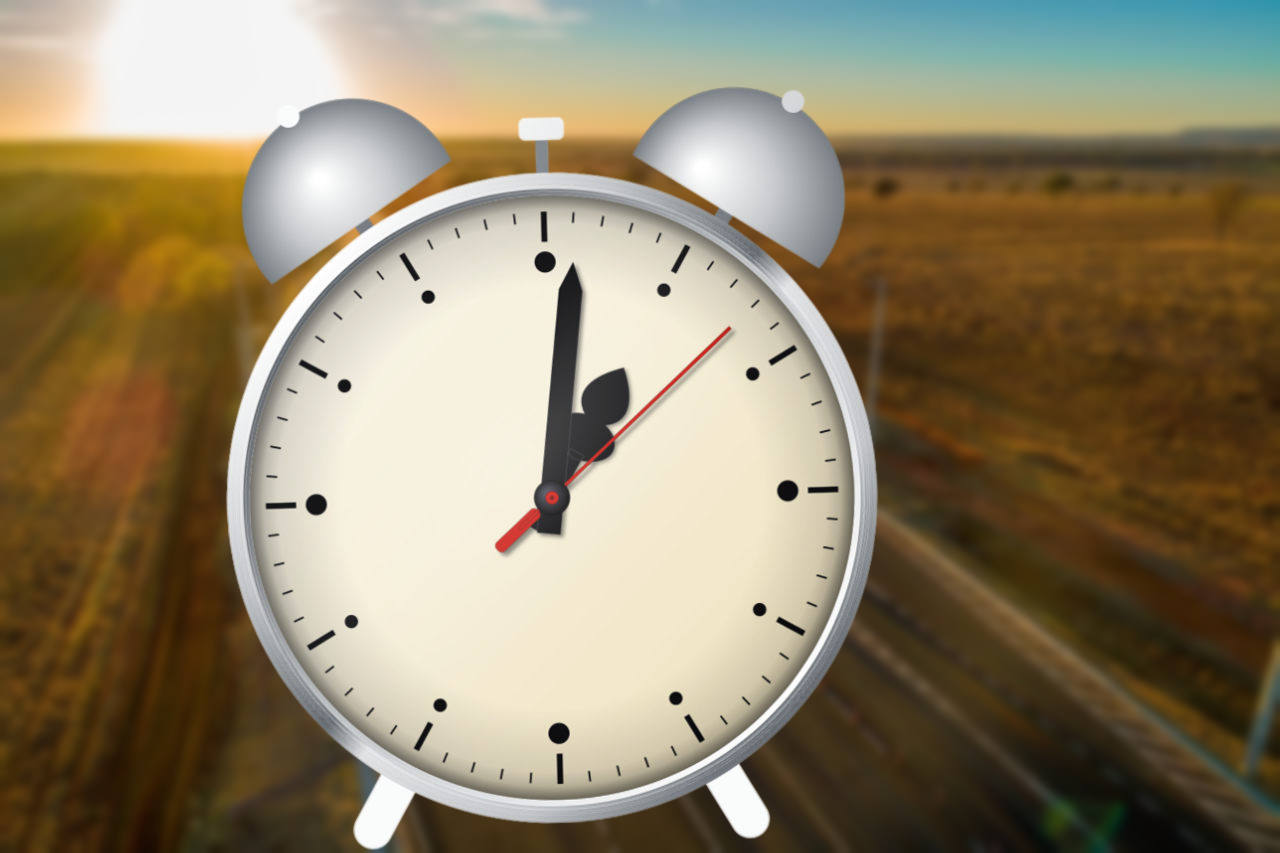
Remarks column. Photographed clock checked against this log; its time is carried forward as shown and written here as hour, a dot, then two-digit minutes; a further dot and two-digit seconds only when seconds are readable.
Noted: 1.01.08
